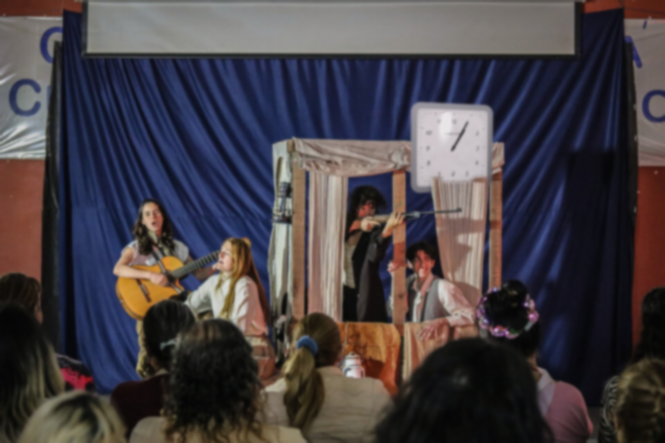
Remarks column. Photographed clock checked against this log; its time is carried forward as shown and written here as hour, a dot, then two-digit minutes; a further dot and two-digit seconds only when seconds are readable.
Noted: 1.05
